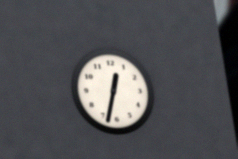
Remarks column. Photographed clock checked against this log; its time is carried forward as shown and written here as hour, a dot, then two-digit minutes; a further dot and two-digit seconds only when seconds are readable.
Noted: 12.33
